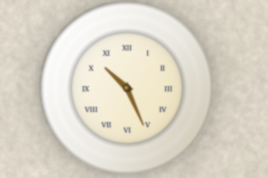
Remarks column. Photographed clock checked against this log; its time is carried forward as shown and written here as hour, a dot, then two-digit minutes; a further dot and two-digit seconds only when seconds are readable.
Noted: 10.26
